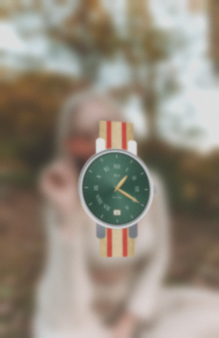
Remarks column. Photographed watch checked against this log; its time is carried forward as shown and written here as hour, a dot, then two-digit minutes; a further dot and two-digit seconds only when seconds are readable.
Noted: 1.20
